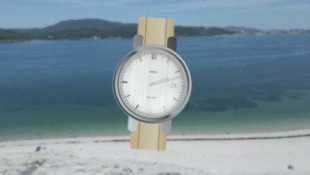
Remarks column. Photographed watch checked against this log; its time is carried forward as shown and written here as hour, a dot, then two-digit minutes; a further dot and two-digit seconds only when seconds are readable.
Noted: 2.12
